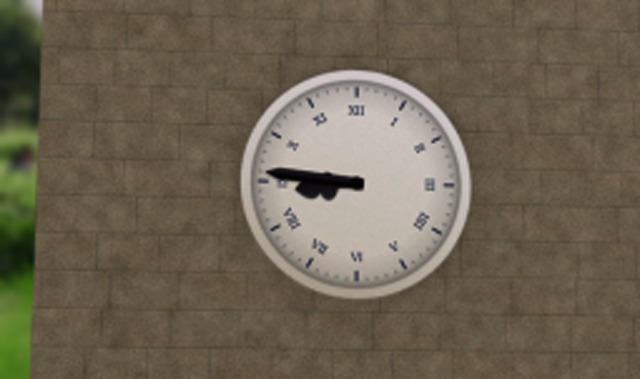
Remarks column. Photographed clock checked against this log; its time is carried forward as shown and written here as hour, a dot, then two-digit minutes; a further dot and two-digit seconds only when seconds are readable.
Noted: 8.46
